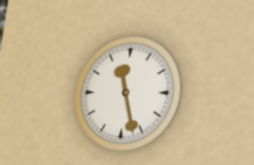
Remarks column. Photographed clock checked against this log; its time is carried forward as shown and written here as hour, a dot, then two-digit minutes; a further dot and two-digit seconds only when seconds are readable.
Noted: 11.27
